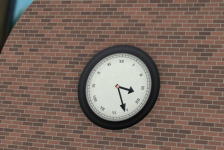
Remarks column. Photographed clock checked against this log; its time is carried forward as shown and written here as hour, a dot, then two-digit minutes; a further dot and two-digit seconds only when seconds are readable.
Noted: 3.26
